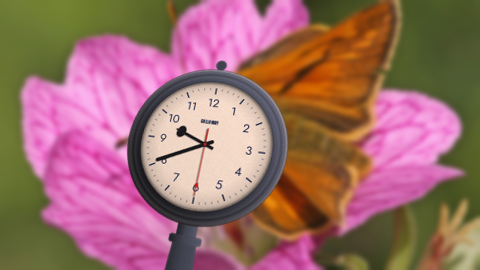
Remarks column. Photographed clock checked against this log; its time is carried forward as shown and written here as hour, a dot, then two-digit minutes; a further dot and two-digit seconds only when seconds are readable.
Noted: 9.40.30
